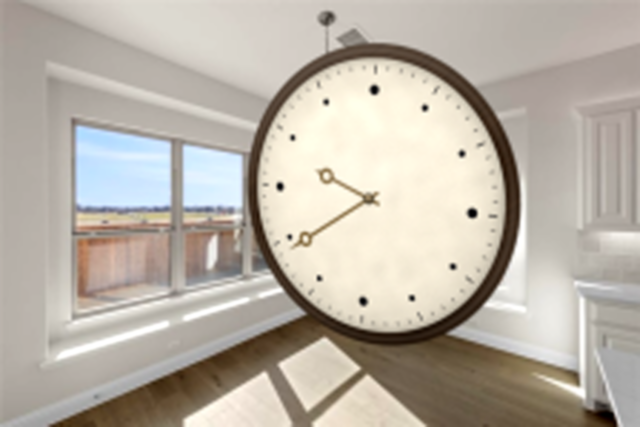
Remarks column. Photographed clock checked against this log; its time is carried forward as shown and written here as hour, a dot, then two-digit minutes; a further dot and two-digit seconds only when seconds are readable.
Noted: 9.39
